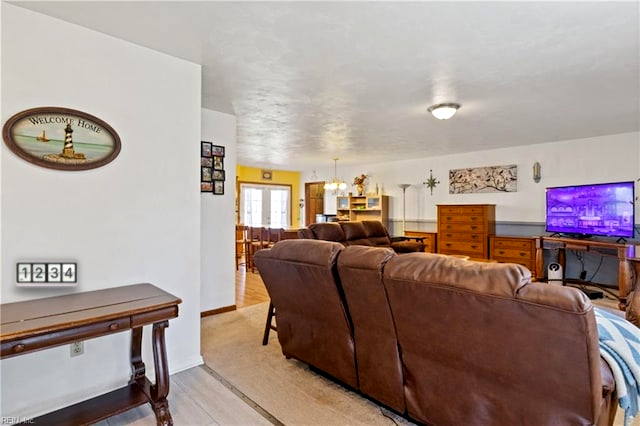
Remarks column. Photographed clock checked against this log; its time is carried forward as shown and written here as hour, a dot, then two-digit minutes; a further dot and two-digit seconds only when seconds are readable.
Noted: 12.34
